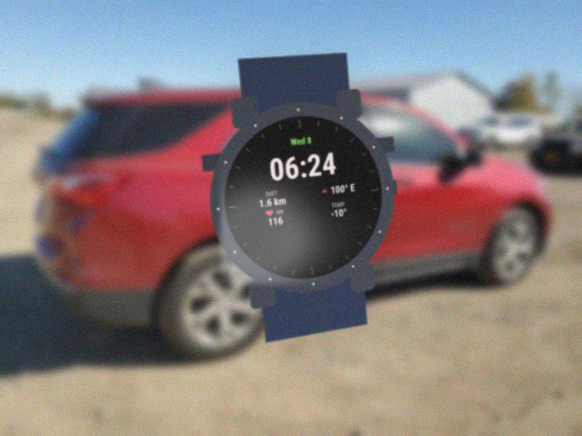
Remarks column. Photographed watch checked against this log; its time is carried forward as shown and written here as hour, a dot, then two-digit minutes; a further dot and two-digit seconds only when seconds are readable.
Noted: 6.24
